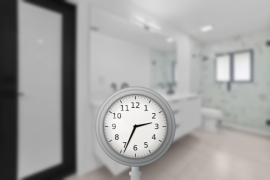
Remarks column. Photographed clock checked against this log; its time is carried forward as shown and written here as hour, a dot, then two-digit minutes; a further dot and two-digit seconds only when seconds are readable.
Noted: 2.34
